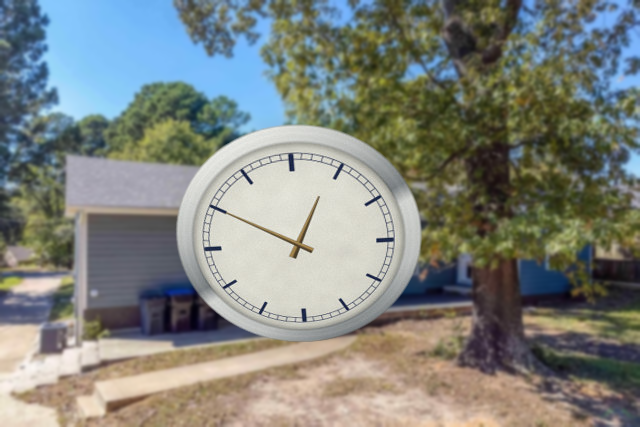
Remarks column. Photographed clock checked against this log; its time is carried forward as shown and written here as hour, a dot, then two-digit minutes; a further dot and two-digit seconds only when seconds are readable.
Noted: 12.50
